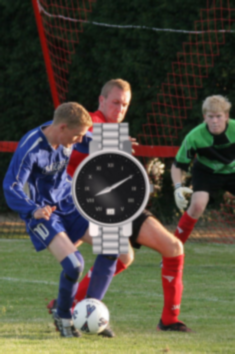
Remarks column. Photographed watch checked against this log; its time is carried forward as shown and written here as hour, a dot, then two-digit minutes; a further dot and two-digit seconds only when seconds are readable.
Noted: 8.10
